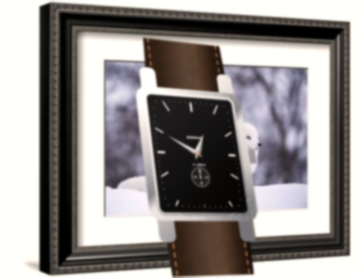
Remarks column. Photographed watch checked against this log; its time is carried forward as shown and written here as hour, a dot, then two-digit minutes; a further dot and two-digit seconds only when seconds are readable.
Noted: 12.50
